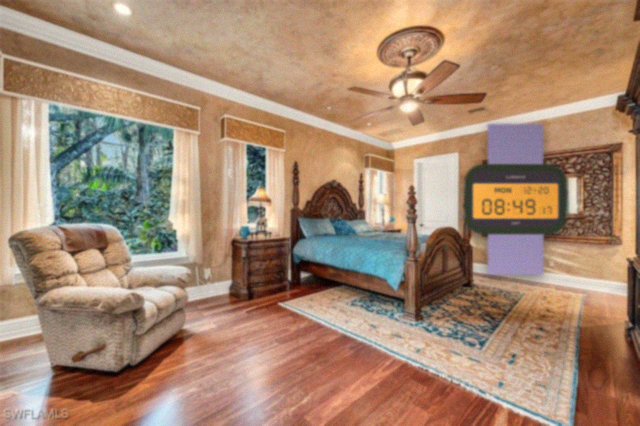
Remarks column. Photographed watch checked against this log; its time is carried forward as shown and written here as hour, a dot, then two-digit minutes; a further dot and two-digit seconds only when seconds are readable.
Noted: 8.49
